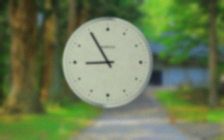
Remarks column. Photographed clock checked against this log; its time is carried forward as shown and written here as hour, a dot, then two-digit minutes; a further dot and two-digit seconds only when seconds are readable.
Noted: 8.55
